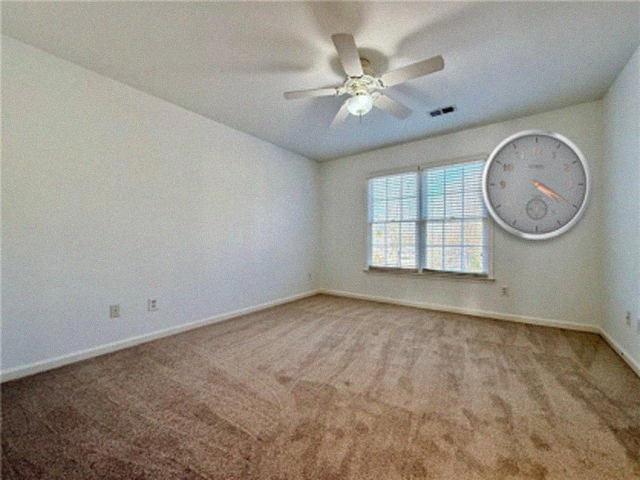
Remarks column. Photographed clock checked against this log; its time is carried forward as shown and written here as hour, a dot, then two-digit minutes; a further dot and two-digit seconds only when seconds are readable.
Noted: 4.20
